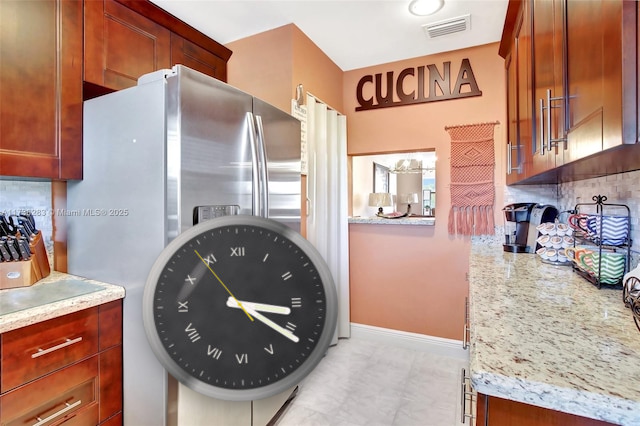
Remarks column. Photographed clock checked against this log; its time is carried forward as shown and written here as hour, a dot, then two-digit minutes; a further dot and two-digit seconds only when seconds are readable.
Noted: 3.20.54
